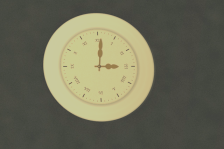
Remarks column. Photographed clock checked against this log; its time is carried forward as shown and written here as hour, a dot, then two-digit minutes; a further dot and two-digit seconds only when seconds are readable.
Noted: 3.01
